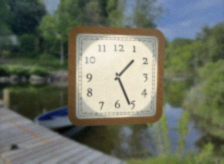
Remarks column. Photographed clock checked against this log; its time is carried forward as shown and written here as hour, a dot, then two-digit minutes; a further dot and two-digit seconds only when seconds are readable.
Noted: 1.26
